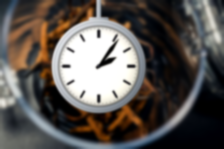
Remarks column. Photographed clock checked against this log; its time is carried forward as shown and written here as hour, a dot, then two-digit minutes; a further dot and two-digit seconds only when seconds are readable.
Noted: 2.06
